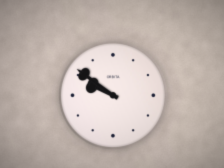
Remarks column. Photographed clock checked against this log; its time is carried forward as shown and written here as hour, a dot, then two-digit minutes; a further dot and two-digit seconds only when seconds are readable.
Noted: 9.51
